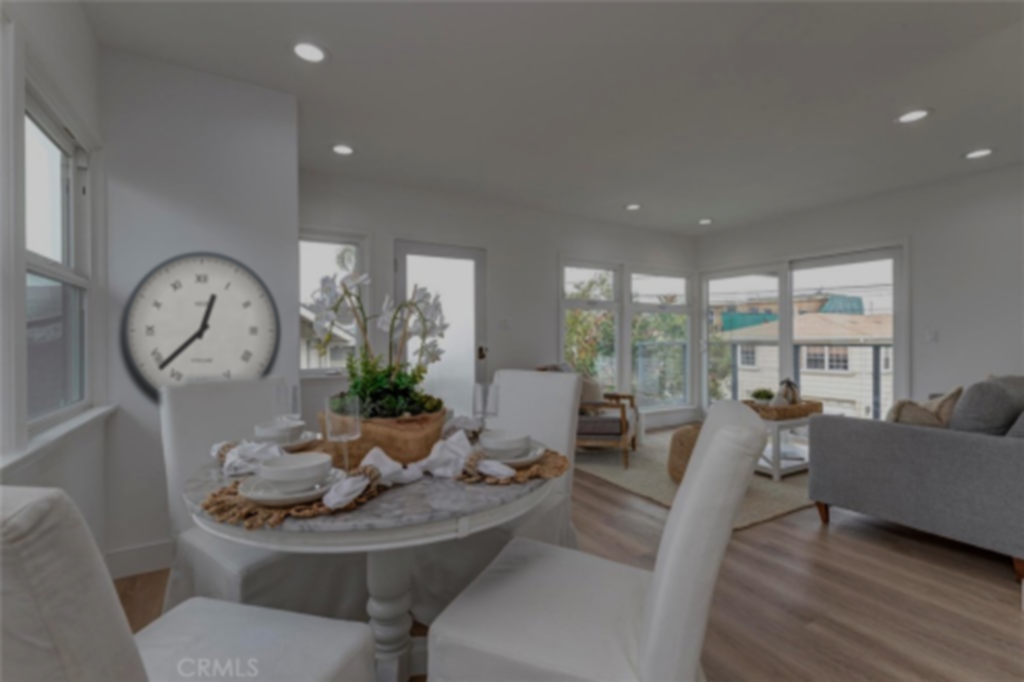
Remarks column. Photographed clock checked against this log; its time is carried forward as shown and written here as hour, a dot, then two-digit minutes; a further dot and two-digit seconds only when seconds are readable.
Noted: 12.38
